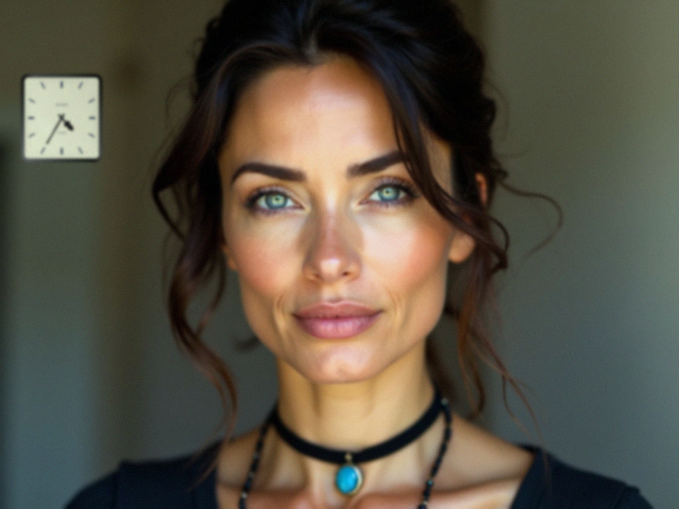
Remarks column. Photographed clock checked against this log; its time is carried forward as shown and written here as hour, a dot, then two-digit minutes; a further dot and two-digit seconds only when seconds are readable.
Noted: 4.35
